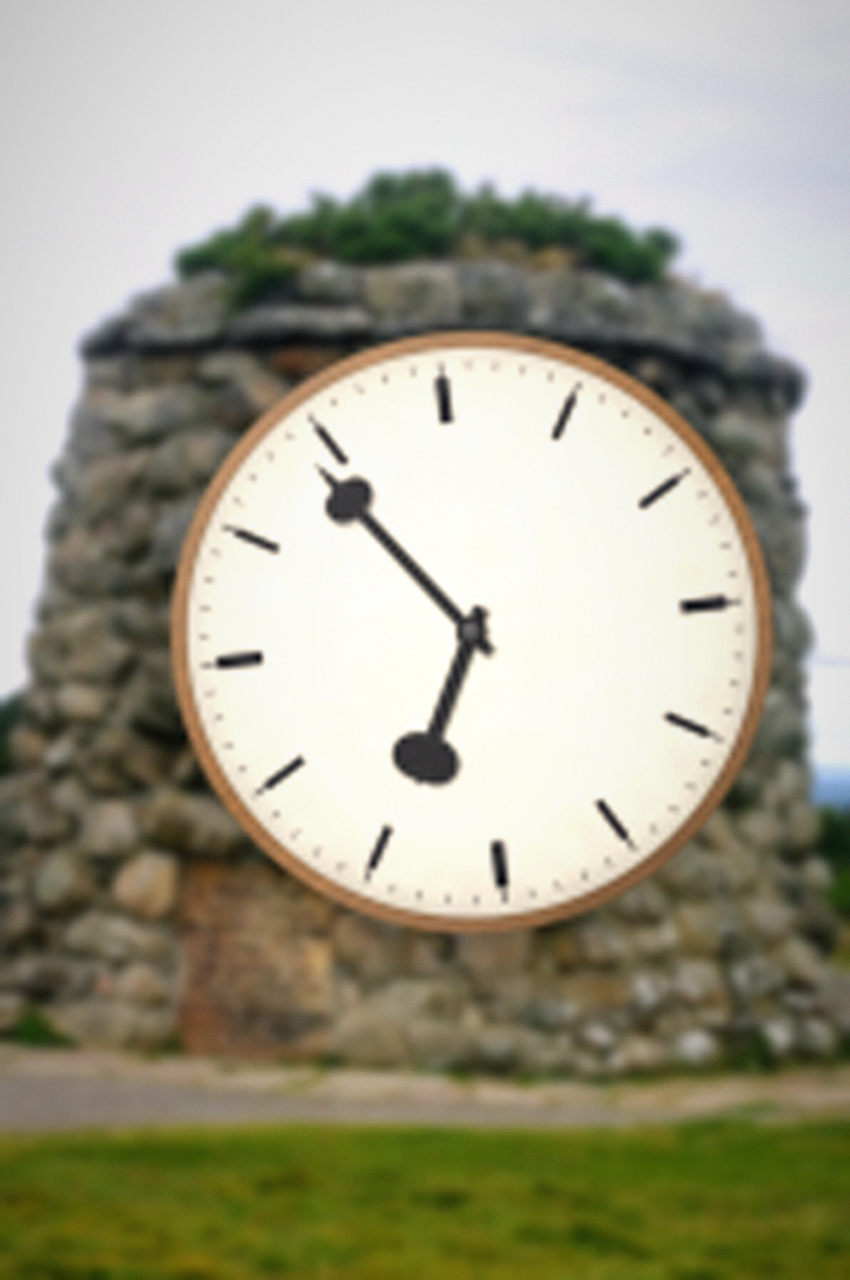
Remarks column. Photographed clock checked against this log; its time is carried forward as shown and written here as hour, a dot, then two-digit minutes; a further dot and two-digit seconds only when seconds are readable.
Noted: 6.54
